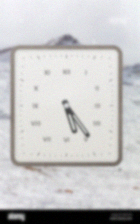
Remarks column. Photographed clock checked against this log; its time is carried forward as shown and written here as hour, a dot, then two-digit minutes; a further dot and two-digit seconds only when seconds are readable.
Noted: 5.24
